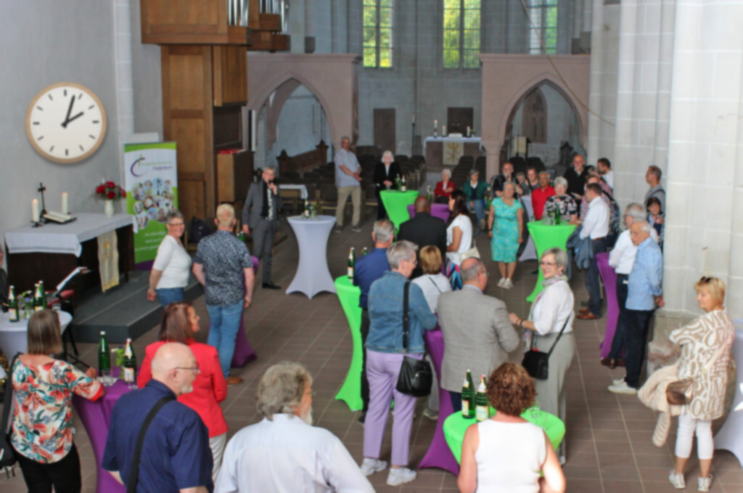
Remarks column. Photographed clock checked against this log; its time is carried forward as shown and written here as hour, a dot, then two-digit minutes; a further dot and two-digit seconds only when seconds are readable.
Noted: 2.03
